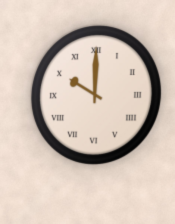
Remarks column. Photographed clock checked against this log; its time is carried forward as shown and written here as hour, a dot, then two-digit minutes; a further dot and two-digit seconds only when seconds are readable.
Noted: 10.00
